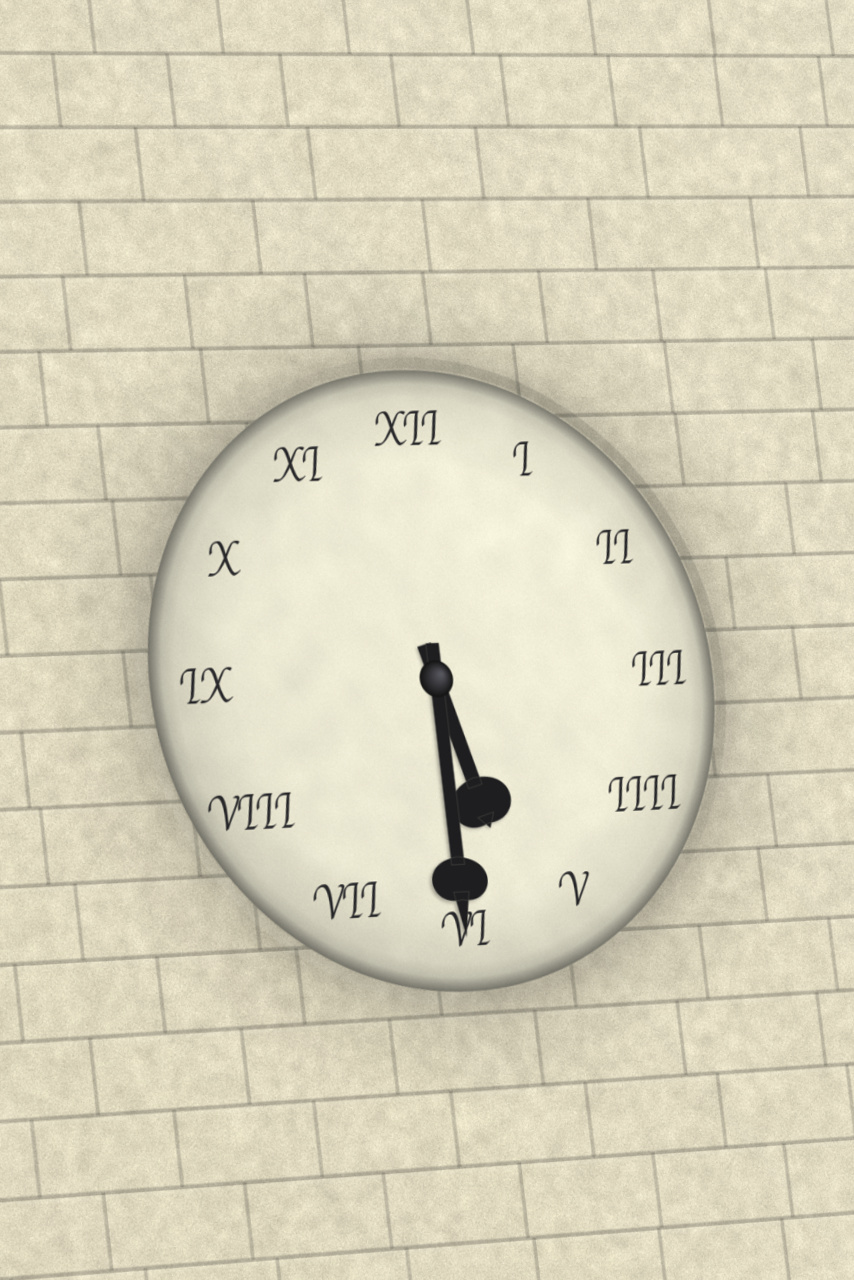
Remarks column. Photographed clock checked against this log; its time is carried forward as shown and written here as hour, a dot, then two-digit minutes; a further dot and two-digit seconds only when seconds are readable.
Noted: 5.30
